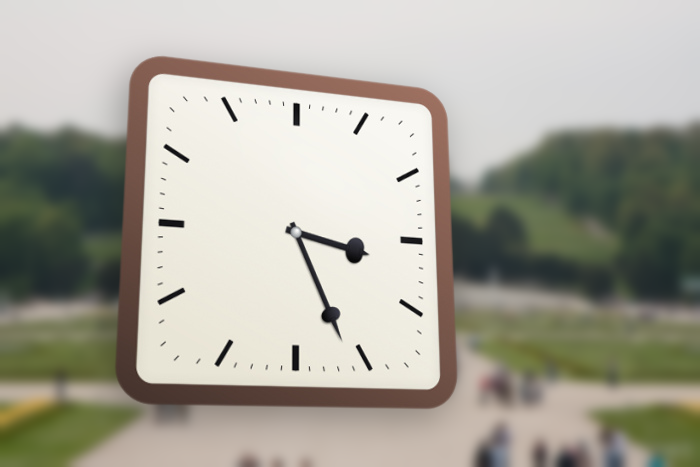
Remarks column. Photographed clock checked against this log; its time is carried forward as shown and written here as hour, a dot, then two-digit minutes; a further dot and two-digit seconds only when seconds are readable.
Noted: 3.26
